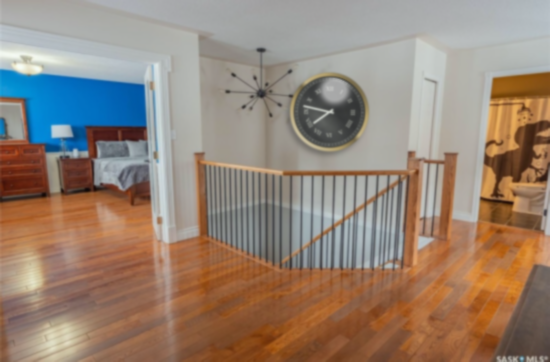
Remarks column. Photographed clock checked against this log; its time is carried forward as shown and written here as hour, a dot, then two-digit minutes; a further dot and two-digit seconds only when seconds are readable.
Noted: 7.47
